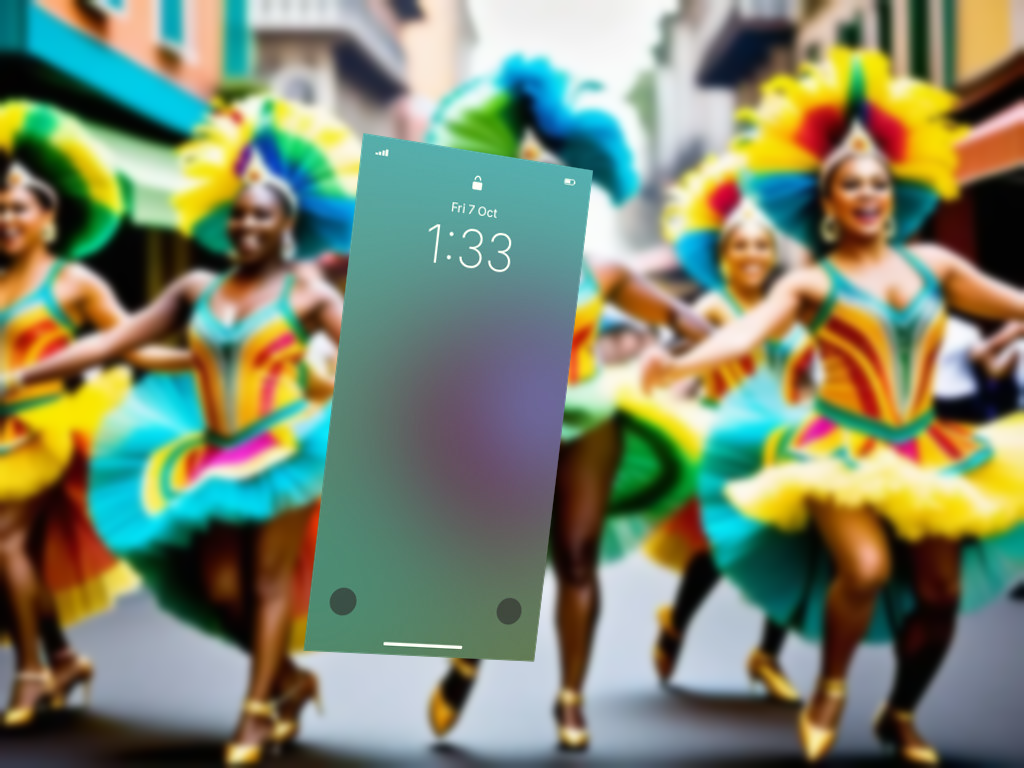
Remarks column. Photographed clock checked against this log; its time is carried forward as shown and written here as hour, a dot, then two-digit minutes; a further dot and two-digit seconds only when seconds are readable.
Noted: 1.33
